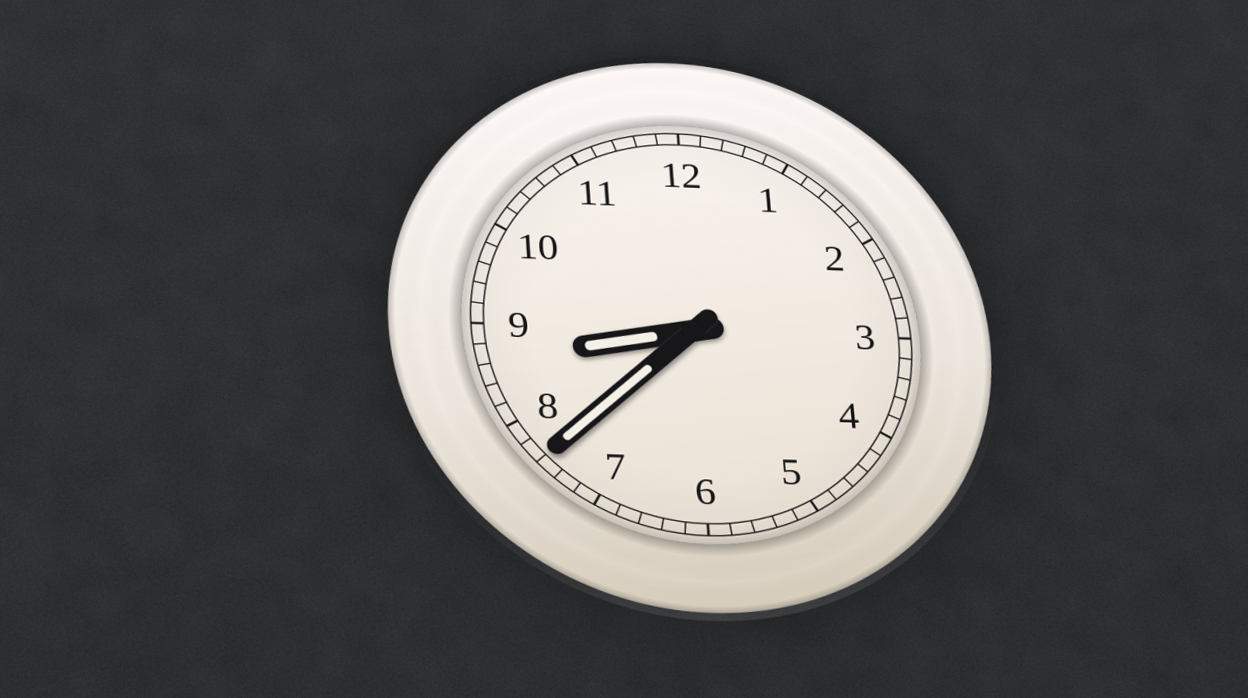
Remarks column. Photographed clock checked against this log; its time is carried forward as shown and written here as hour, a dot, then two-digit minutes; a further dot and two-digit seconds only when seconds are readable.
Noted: 8.38
